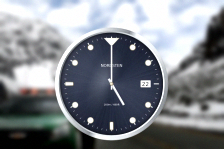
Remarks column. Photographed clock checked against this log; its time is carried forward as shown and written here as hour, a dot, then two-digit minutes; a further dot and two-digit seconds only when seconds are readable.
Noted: 5.00
